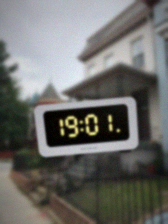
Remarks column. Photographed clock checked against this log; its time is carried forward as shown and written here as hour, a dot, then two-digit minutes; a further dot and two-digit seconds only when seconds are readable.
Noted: 19.01
